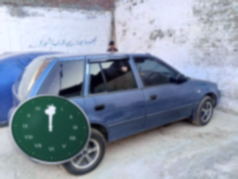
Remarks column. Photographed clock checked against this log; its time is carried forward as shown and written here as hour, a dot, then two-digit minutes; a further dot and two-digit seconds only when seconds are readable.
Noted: 12.01
